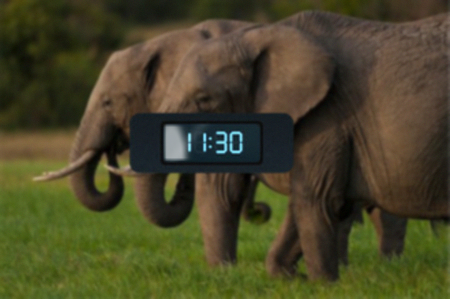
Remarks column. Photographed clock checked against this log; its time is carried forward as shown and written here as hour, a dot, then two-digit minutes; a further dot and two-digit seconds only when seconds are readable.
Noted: 11.30
